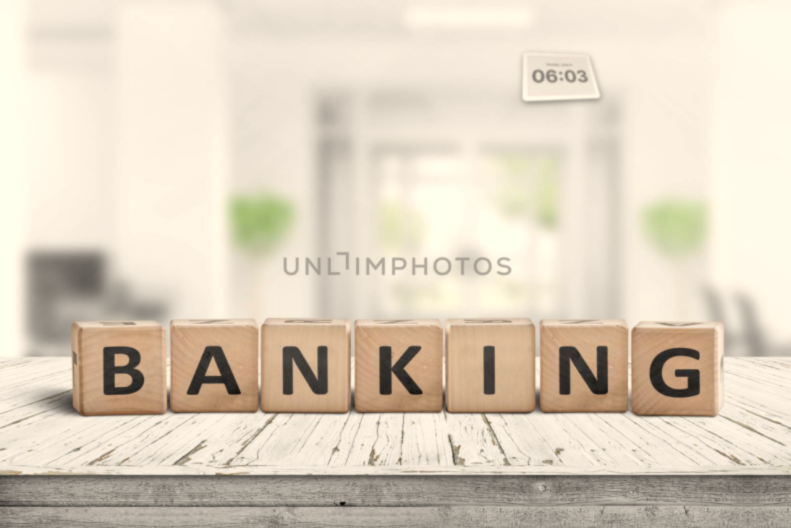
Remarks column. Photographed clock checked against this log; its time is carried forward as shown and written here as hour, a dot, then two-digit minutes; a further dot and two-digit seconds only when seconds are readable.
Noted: 6.03
